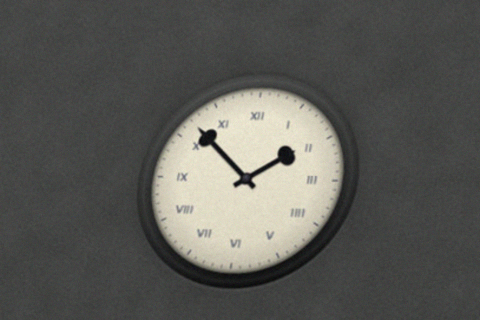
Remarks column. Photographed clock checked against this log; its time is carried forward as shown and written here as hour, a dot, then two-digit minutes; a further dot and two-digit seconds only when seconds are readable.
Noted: 1.52
